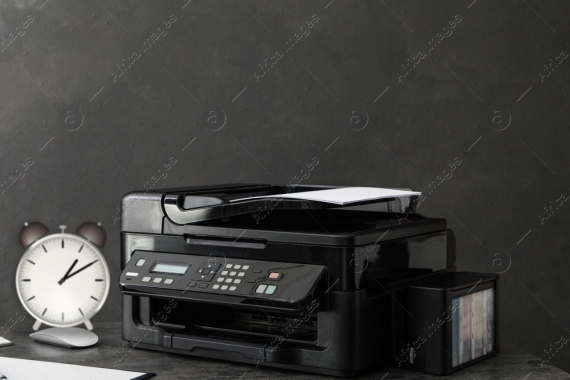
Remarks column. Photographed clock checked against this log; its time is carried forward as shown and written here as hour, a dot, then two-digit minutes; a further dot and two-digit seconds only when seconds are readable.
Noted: 1.10
